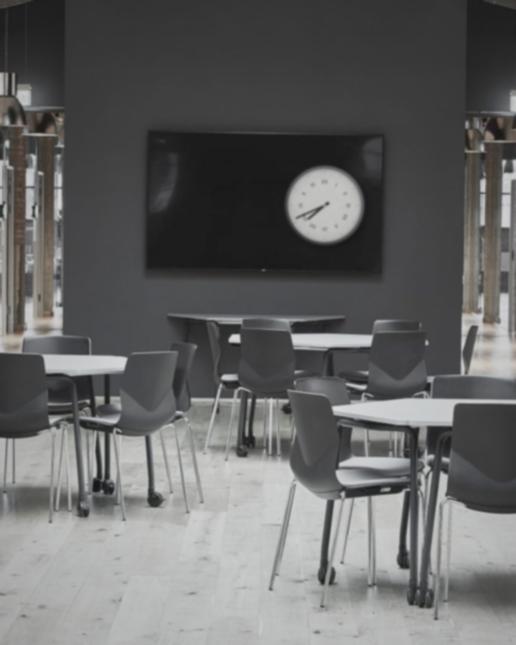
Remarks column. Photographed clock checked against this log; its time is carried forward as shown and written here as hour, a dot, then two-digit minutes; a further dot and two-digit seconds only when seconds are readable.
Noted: 7.41
